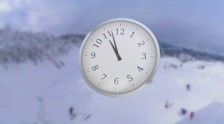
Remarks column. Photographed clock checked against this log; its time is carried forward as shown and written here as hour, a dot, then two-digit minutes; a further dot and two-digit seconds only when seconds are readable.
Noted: 10.57
